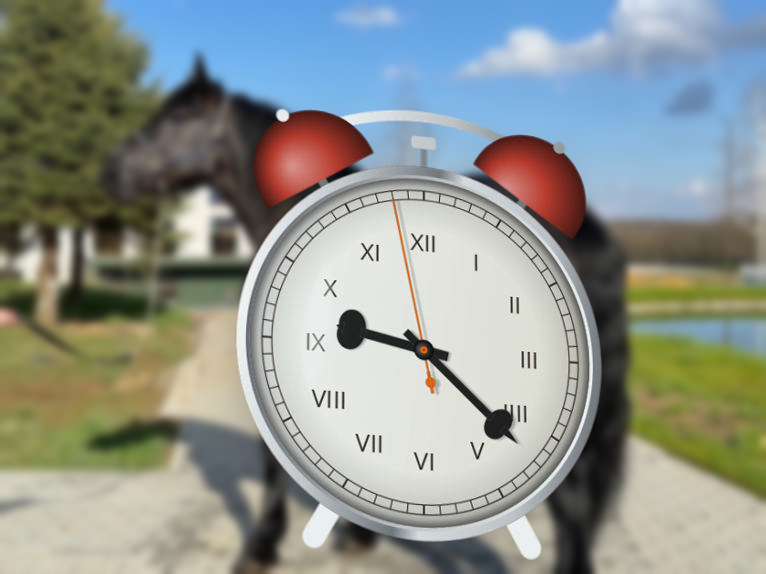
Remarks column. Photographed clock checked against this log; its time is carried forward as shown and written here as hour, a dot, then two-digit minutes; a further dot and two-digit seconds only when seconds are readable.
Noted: 9.21.58
